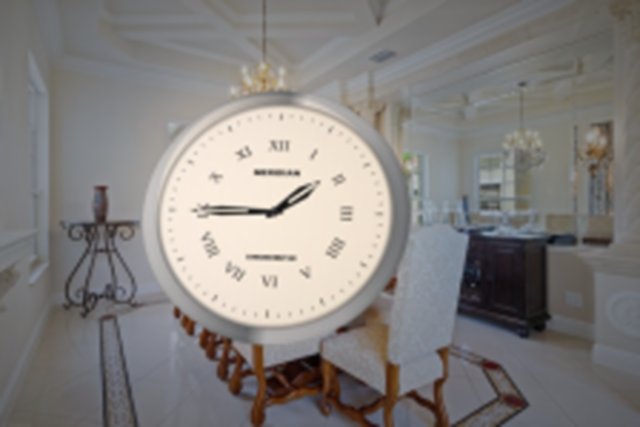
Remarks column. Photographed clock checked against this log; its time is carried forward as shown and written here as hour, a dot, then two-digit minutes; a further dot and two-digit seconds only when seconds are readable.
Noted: 1.45
